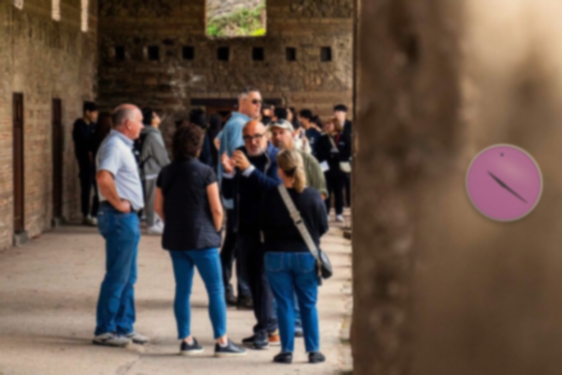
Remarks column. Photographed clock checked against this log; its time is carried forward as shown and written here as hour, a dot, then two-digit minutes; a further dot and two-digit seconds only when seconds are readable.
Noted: 10.21
